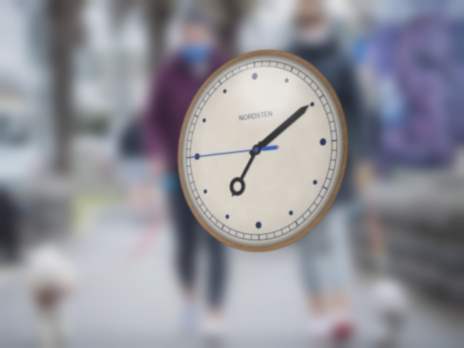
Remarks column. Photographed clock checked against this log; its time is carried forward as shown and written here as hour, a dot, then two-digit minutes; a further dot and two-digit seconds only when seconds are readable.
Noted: 7.09.45
